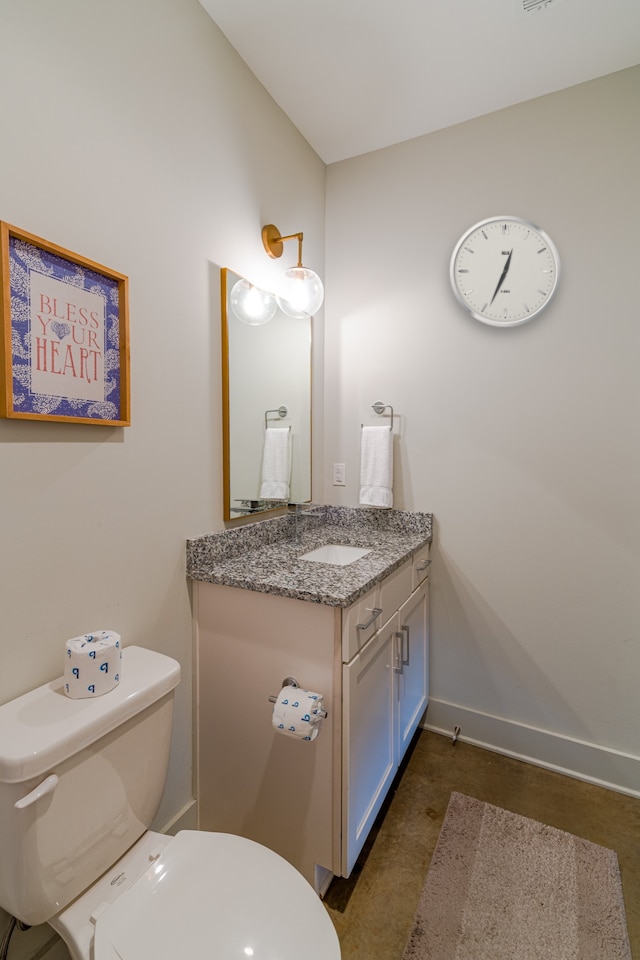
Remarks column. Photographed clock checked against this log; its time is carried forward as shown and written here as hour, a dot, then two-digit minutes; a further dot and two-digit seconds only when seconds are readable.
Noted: 12.34
